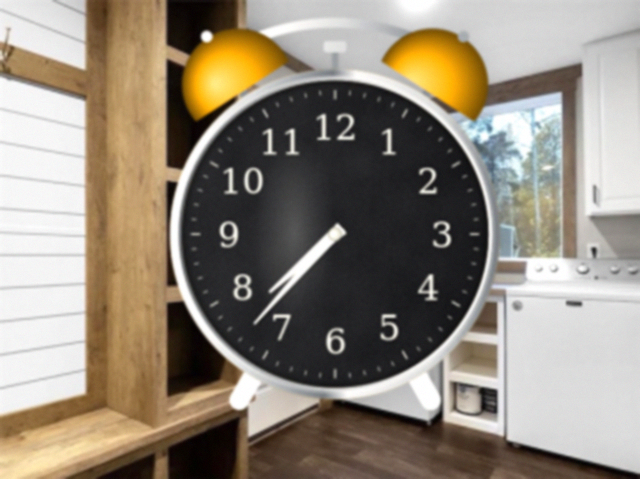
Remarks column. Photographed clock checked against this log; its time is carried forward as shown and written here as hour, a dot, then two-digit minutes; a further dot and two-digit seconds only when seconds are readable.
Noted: 7.37
